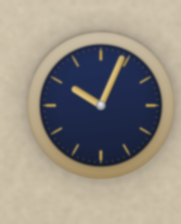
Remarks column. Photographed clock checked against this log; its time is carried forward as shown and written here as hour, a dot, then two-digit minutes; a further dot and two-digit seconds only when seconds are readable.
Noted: 10.04
